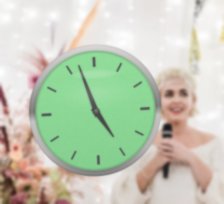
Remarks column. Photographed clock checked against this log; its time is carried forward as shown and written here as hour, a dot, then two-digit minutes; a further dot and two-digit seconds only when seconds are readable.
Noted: 4.57
